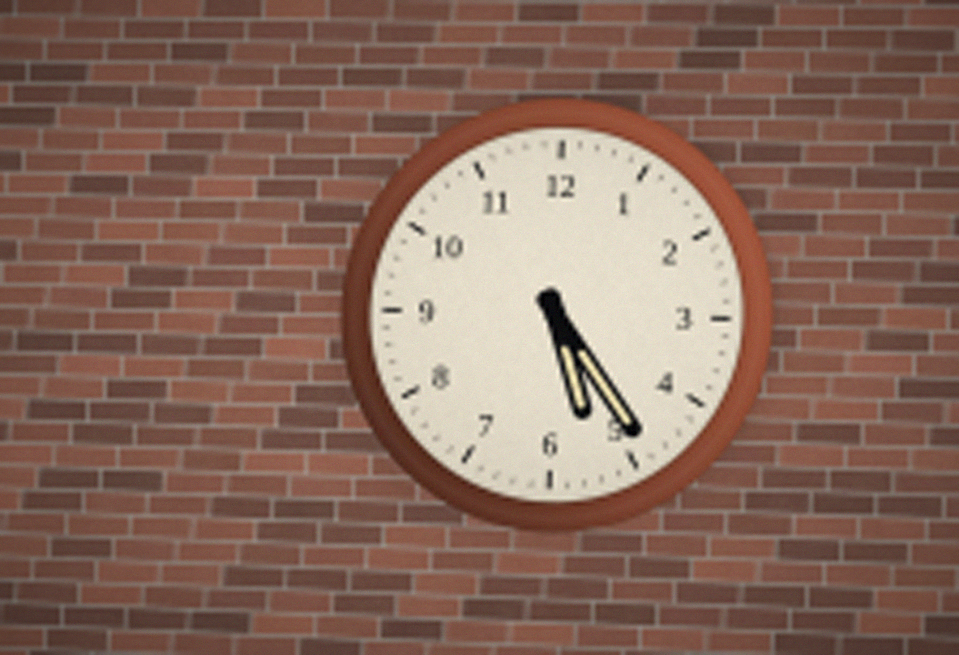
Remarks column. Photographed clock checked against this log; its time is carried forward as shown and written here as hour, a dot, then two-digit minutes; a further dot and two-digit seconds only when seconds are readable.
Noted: 5.24
